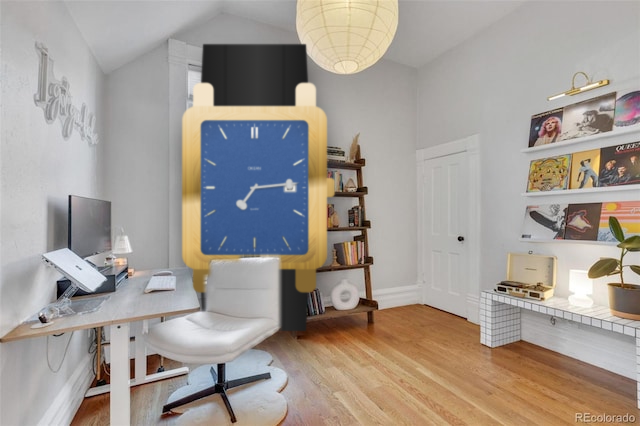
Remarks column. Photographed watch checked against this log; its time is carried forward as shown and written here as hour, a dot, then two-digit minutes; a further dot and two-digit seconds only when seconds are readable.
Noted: 7.14
